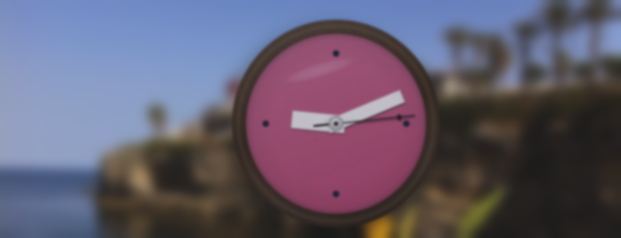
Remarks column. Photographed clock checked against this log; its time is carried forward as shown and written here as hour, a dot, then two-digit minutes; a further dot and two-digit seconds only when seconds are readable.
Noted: 9.11.14
